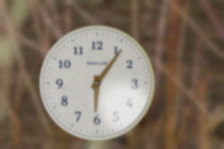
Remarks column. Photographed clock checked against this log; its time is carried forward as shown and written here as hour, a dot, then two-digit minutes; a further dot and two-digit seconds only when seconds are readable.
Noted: 6.06
